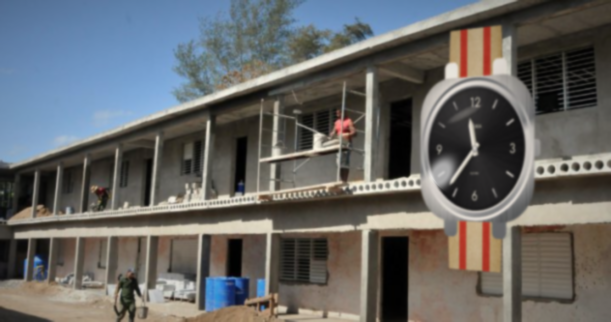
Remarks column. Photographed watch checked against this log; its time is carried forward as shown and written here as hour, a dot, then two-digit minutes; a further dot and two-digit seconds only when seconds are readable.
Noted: 11.37
